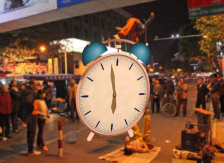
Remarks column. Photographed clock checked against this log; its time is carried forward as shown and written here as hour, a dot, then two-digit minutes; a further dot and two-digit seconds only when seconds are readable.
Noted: 5.58
